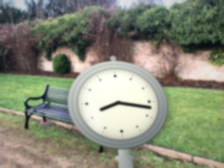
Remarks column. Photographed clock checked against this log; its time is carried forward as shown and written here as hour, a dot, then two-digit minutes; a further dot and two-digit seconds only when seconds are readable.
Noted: 8.17
